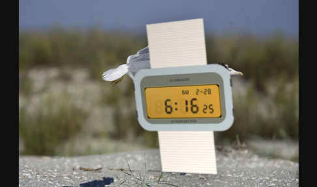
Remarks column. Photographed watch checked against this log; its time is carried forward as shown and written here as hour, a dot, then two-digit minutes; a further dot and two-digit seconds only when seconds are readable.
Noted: 6.16.25
